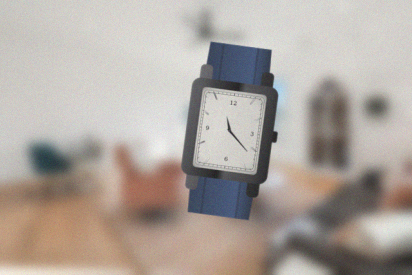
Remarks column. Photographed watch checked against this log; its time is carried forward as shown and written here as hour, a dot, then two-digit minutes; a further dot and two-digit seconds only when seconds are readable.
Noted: 11.22
